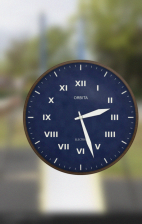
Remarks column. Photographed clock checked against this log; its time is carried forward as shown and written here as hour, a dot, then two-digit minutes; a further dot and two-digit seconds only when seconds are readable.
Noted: 2.27
